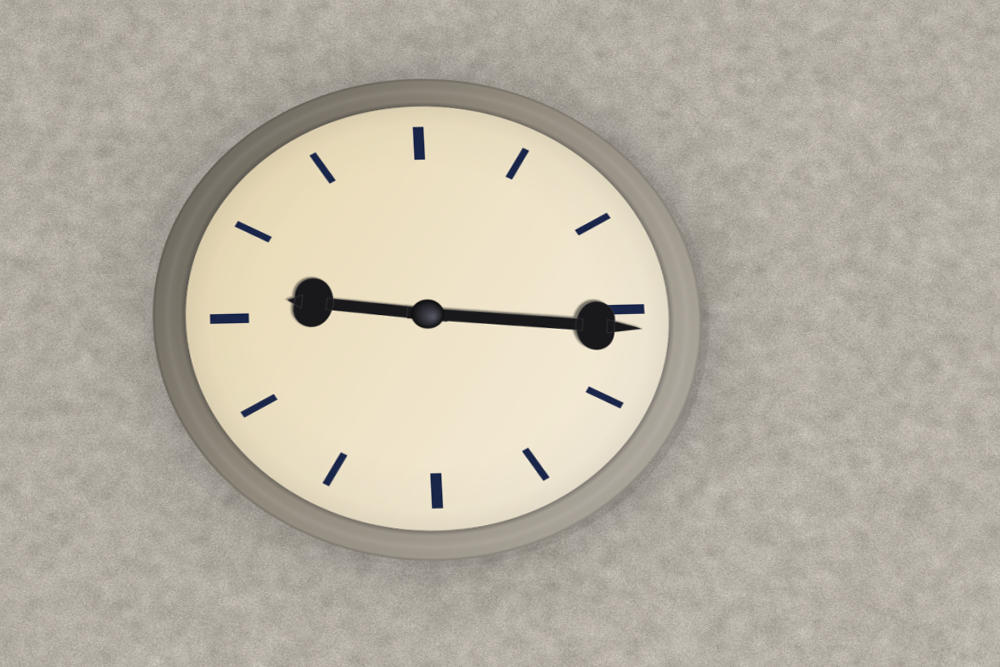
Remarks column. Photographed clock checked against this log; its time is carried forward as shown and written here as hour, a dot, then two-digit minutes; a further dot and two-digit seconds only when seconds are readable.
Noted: 9.16
